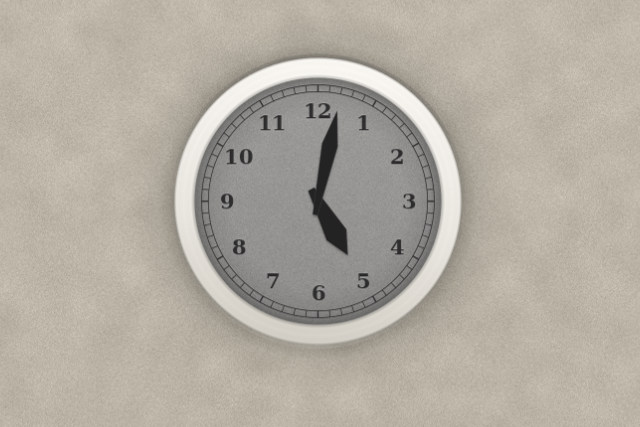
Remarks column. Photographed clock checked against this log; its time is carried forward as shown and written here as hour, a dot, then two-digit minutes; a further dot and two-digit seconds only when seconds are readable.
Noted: 5.02
